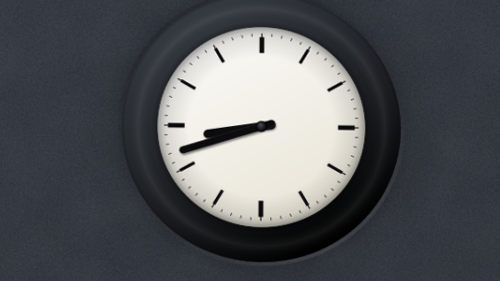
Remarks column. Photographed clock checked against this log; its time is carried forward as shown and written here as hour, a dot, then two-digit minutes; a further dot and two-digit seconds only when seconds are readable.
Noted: 8.42
